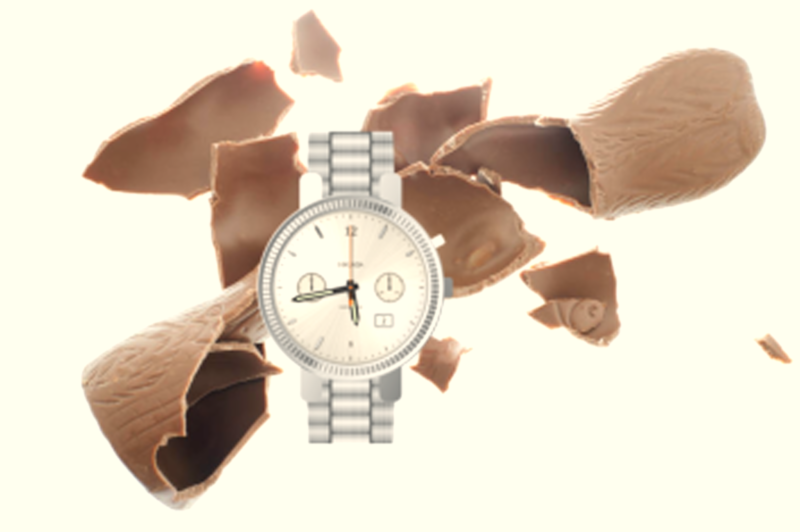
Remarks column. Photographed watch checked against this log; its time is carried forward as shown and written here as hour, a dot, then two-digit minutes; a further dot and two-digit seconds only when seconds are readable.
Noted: 5.43
